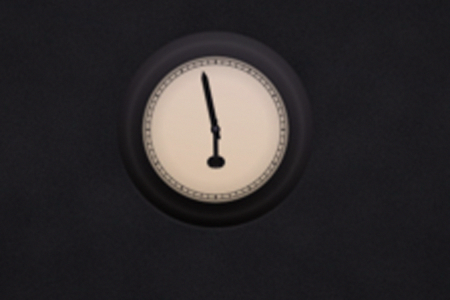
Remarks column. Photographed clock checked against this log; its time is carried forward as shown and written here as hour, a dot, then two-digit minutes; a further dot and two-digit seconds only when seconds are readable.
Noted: 5.58
